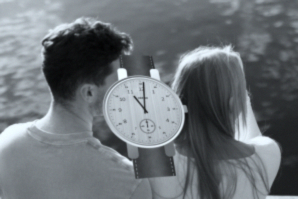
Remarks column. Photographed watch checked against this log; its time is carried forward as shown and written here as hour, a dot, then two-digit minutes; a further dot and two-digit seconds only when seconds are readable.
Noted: 11.01
